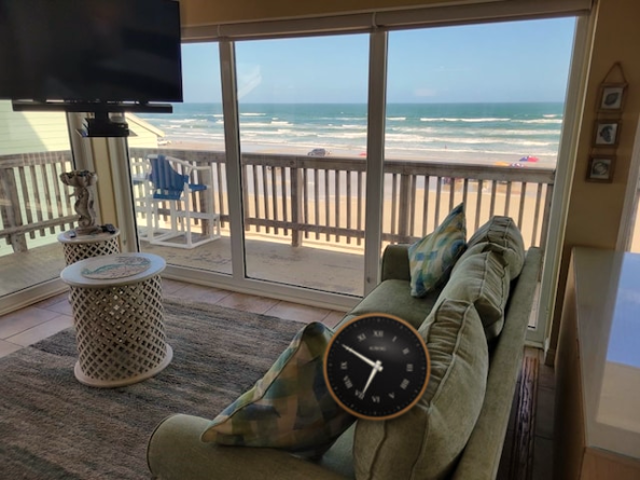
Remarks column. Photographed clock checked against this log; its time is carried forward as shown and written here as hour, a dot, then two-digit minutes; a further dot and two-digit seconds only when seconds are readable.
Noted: 6.50
